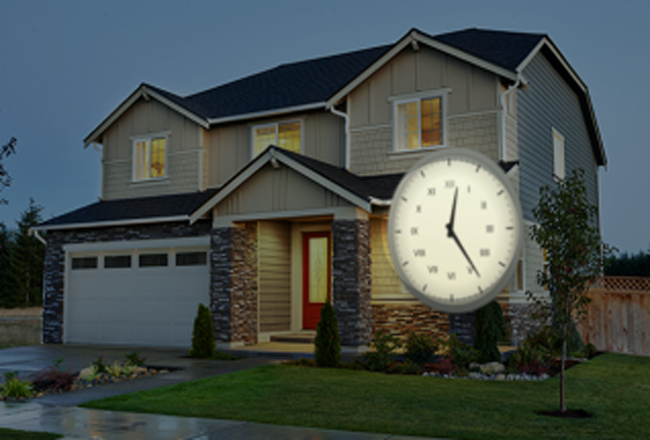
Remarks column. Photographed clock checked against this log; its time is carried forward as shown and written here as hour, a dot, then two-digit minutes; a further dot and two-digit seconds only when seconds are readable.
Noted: 12.24
